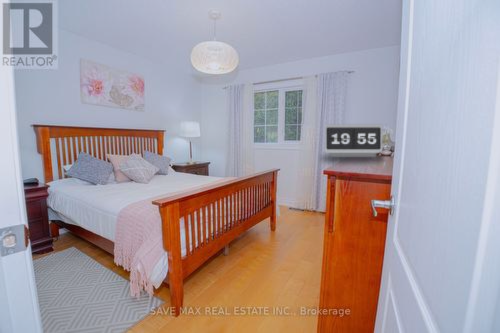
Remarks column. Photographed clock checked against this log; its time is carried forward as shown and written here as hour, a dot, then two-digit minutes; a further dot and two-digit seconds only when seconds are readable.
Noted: 19.55
